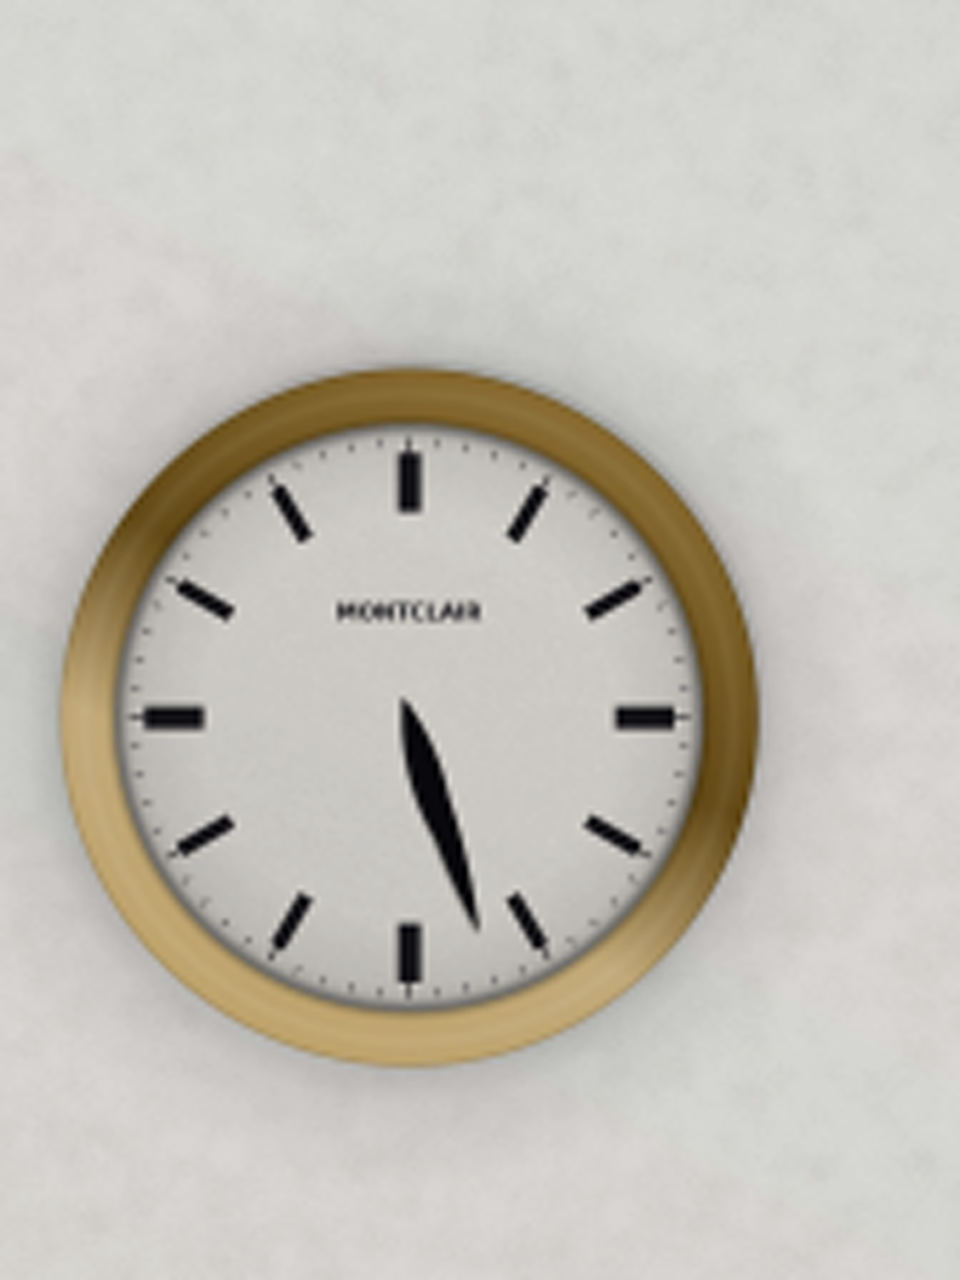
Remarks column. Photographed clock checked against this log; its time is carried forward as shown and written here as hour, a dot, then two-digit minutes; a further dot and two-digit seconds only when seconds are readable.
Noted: 5.27
